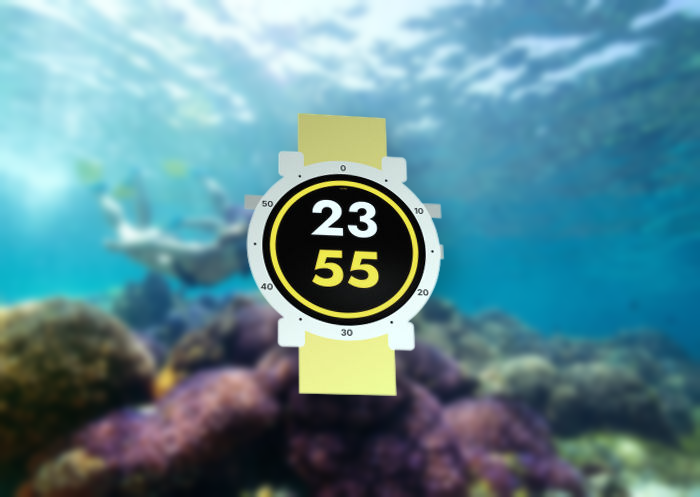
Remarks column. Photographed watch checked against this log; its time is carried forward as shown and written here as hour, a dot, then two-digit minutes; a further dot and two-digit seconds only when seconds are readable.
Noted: 23.55
